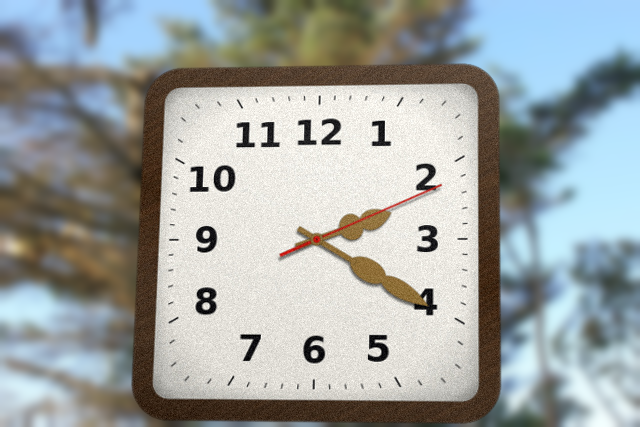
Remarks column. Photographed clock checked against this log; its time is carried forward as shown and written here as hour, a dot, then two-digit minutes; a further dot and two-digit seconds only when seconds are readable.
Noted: 2.20.11
